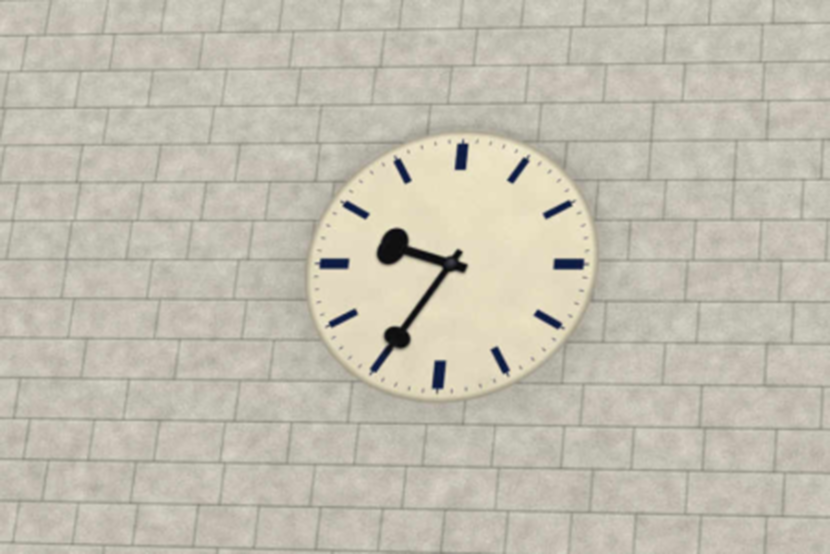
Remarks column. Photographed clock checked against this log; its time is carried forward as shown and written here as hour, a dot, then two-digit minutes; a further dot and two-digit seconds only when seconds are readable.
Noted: 9.35
